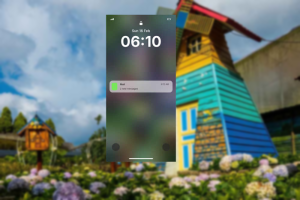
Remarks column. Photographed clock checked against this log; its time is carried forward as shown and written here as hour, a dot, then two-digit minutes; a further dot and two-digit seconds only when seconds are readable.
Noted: 6.10
